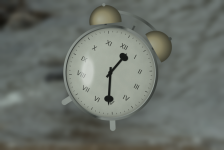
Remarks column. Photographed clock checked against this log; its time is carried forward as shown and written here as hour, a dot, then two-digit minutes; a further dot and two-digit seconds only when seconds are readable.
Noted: 12.26
